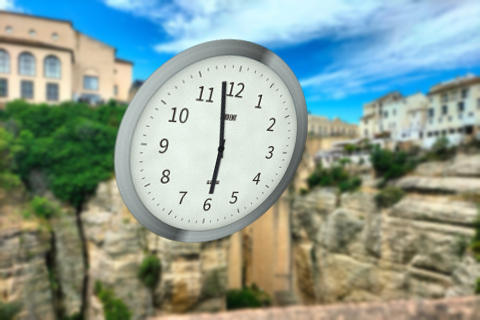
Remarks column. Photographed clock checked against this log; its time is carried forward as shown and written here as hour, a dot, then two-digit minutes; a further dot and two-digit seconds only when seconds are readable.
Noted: 5.58
